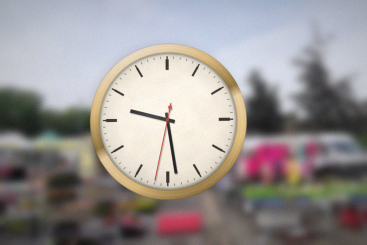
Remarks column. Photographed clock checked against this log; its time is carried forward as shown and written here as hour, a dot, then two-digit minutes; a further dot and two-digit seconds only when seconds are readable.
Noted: 9.28.32
